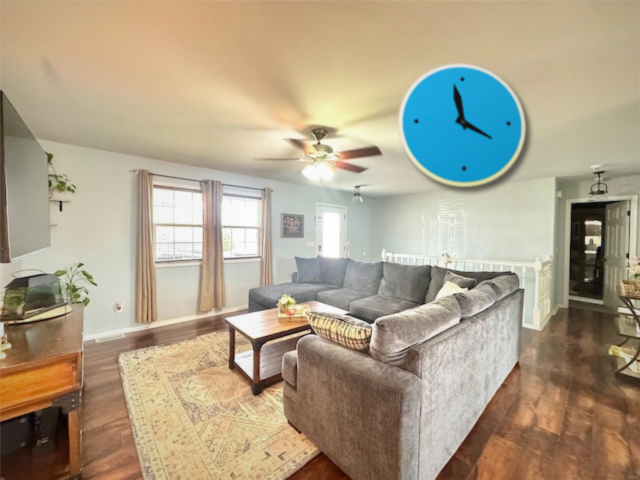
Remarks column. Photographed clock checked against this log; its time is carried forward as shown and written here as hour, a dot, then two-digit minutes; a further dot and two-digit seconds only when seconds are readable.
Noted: 3.58
